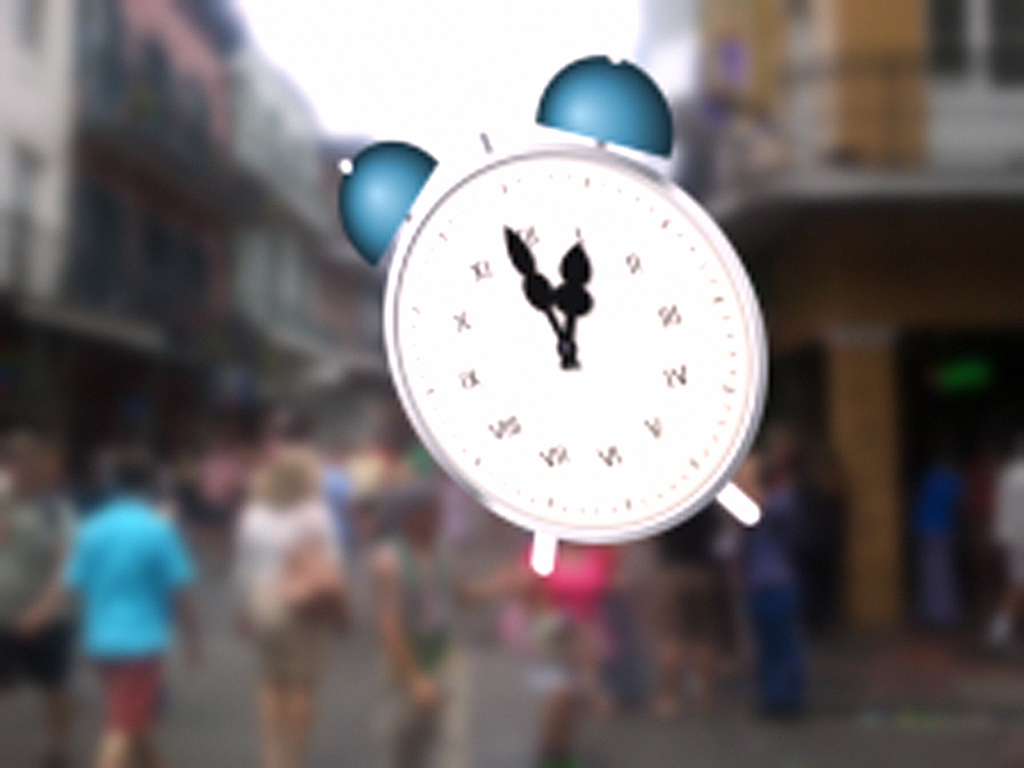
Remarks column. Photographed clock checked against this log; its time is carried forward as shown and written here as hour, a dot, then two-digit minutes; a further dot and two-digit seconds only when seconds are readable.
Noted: 12.59
